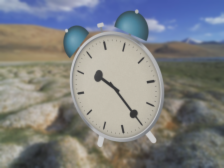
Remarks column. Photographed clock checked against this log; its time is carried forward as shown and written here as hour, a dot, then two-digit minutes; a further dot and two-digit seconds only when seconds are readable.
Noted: 10.25
